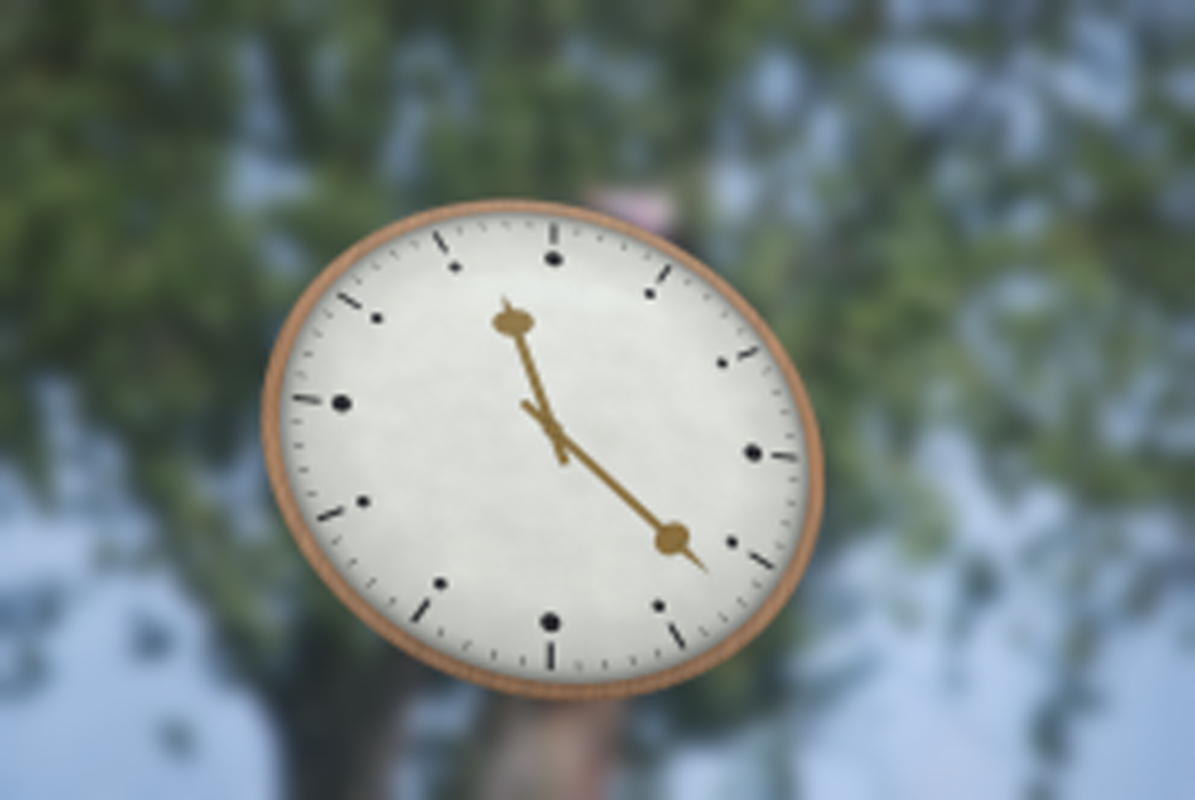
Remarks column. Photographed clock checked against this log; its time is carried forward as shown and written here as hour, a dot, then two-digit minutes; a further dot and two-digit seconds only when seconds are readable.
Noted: 11.22
